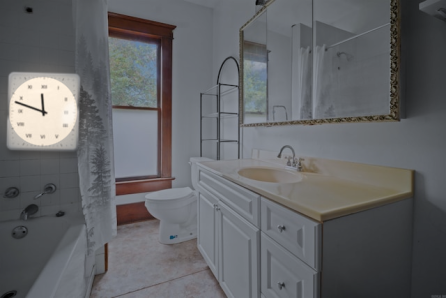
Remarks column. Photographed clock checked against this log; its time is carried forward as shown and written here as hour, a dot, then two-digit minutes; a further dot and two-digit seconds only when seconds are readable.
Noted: 11.48
